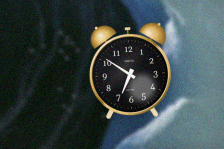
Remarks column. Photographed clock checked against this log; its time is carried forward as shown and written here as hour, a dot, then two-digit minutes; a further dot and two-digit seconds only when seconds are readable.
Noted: 6.51
